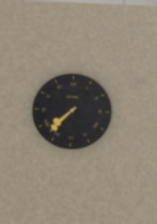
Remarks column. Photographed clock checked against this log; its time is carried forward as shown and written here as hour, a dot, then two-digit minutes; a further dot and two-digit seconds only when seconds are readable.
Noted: 7.37
